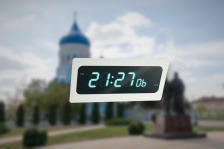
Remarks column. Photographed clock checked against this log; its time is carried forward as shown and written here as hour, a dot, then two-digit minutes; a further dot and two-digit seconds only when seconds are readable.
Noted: 21.27.06
